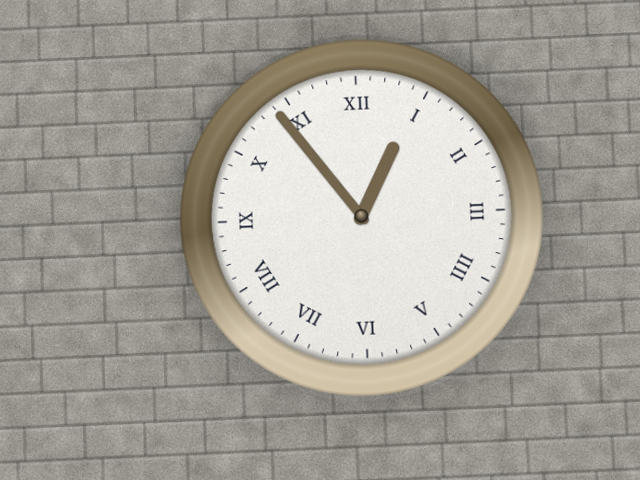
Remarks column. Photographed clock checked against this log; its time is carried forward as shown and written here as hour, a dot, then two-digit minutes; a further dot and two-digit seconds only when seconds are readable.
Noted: 12.54
